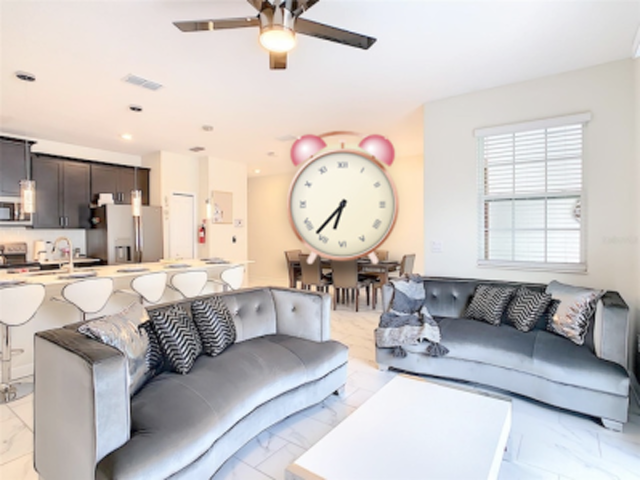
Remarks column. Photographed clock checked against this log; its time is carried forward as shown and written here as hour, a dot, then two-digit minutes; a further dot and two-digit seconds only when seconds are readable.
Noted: 6.37
